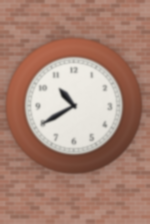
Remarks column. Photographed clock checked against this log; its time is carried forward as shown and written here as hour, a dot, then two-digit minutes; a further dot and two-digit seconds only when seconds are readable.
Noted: 10.40
